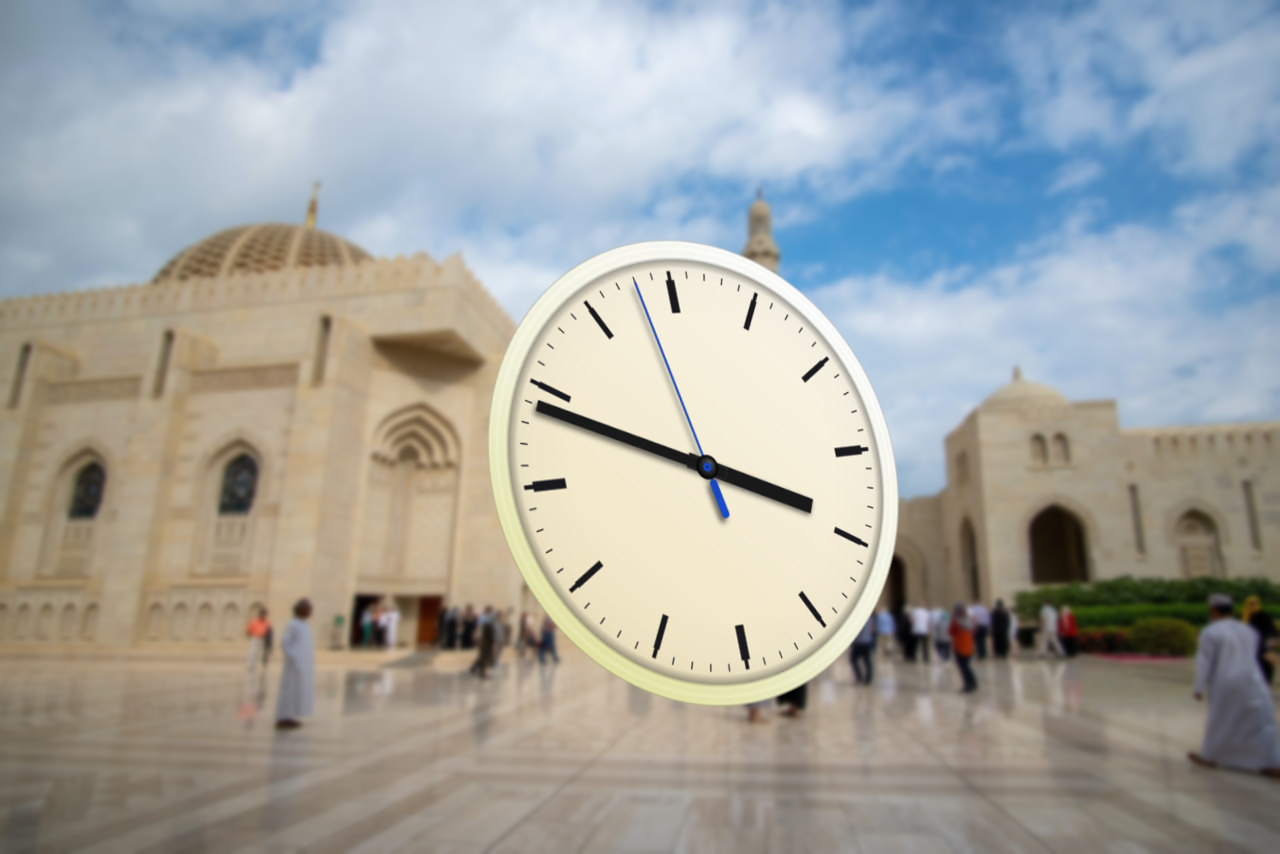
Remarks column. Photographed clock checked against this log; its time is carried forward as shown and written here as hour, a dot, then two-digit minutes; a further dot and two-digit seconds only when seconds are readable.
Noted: 3.48.58
